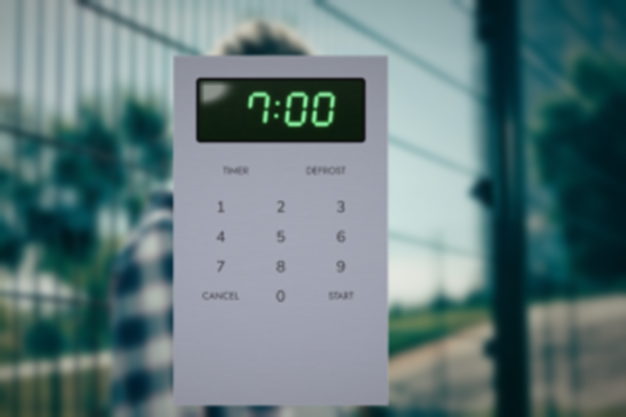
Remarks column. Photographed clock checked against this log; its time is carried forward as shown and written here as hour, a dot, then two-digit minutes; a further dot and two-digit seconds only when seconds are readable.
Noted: 7.00
